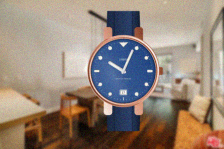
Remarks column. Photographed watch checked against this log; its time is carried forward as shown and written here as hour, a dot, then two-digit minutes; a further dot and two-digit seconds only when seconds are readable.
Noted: 10.04
